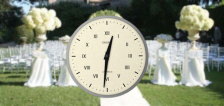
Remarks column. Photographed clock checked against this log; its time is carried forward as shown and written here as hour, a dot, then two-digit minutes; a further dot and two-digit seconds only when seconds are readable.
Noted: 12.31
